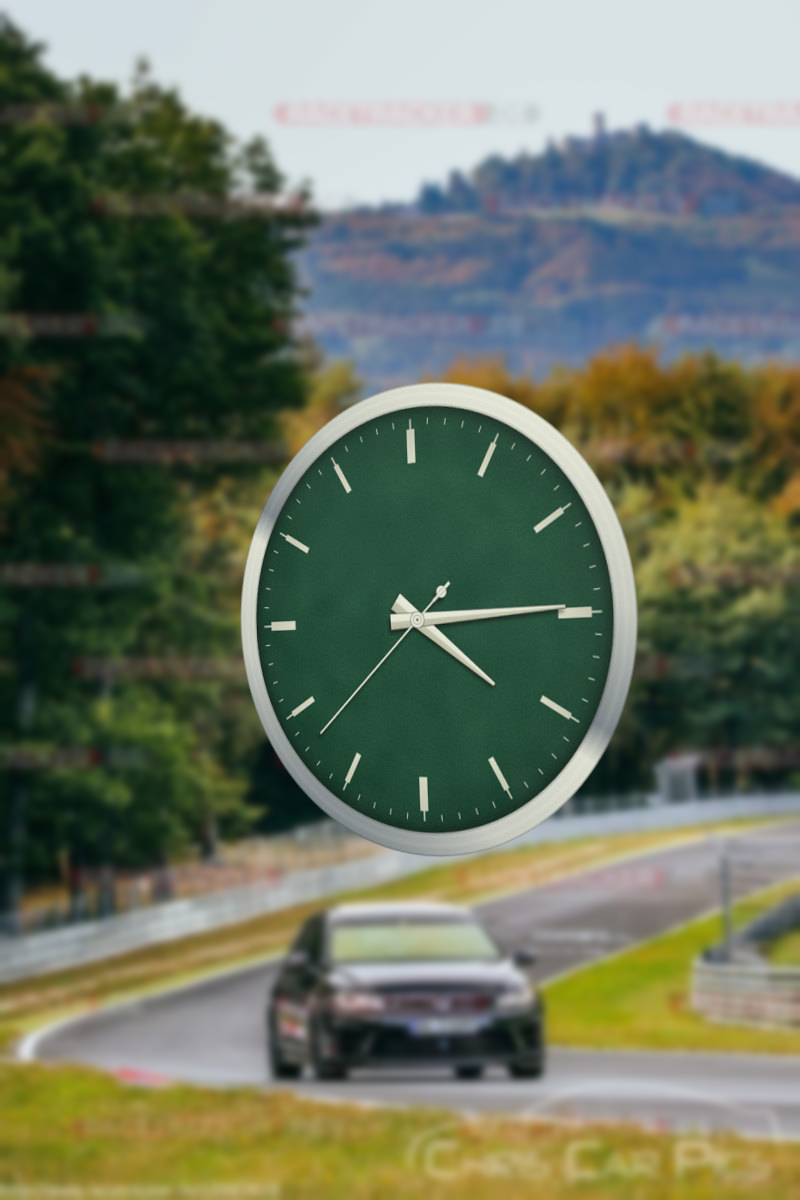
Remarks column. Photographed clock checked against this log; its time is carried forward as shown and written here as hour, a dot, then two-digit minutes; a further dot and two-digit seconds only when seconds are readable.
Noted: 4.14.38
